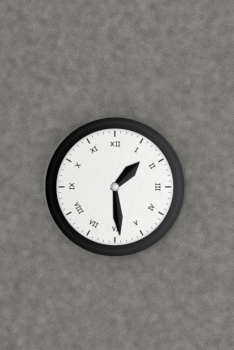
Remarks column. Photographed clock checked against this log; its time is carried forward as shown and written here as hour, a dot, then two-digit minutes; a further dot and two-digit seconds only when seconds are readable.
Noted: 1.29
